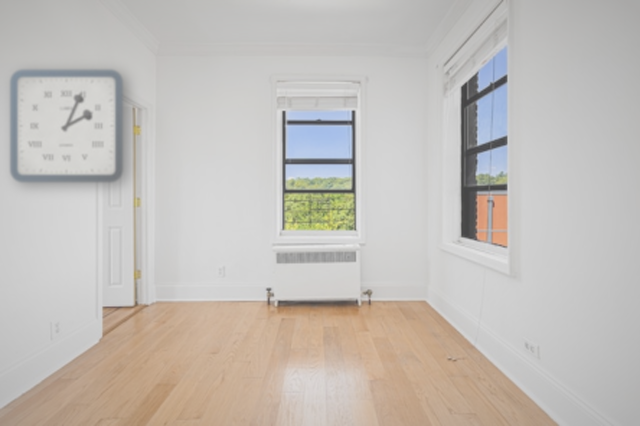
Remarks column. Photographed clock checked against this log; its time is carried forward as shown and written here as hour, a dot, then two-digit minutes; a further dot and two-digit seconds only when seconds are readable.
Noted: 2.04
